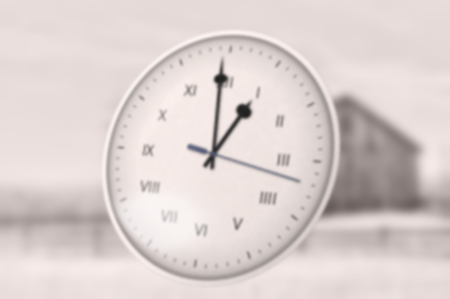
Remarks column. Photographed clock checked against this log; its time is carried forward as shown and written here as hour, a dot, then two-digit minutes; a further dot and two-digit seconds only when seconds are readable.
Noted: 12.59.17
